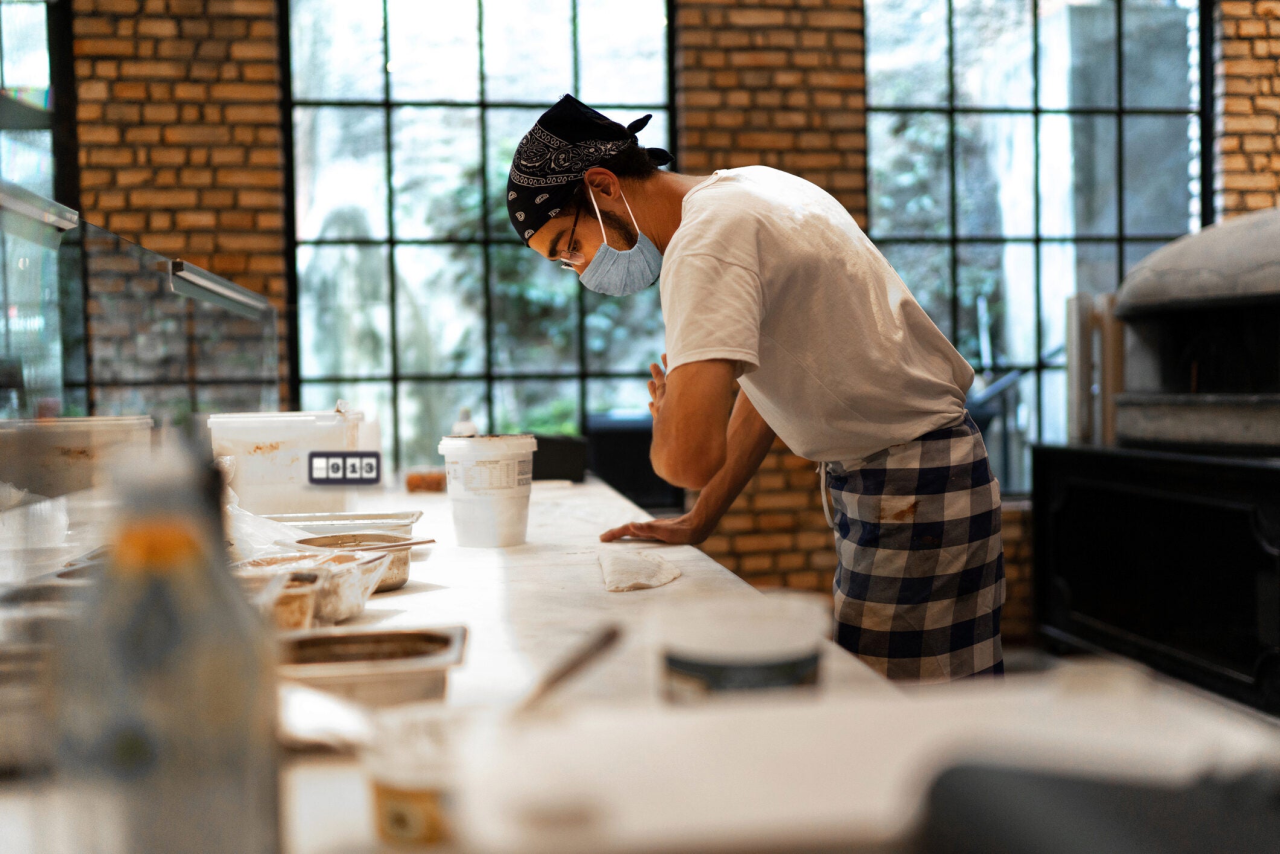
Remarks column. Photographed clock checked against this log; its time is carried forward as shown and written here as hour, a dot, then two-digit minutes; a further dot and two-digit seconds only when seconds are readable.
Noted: 9.13
